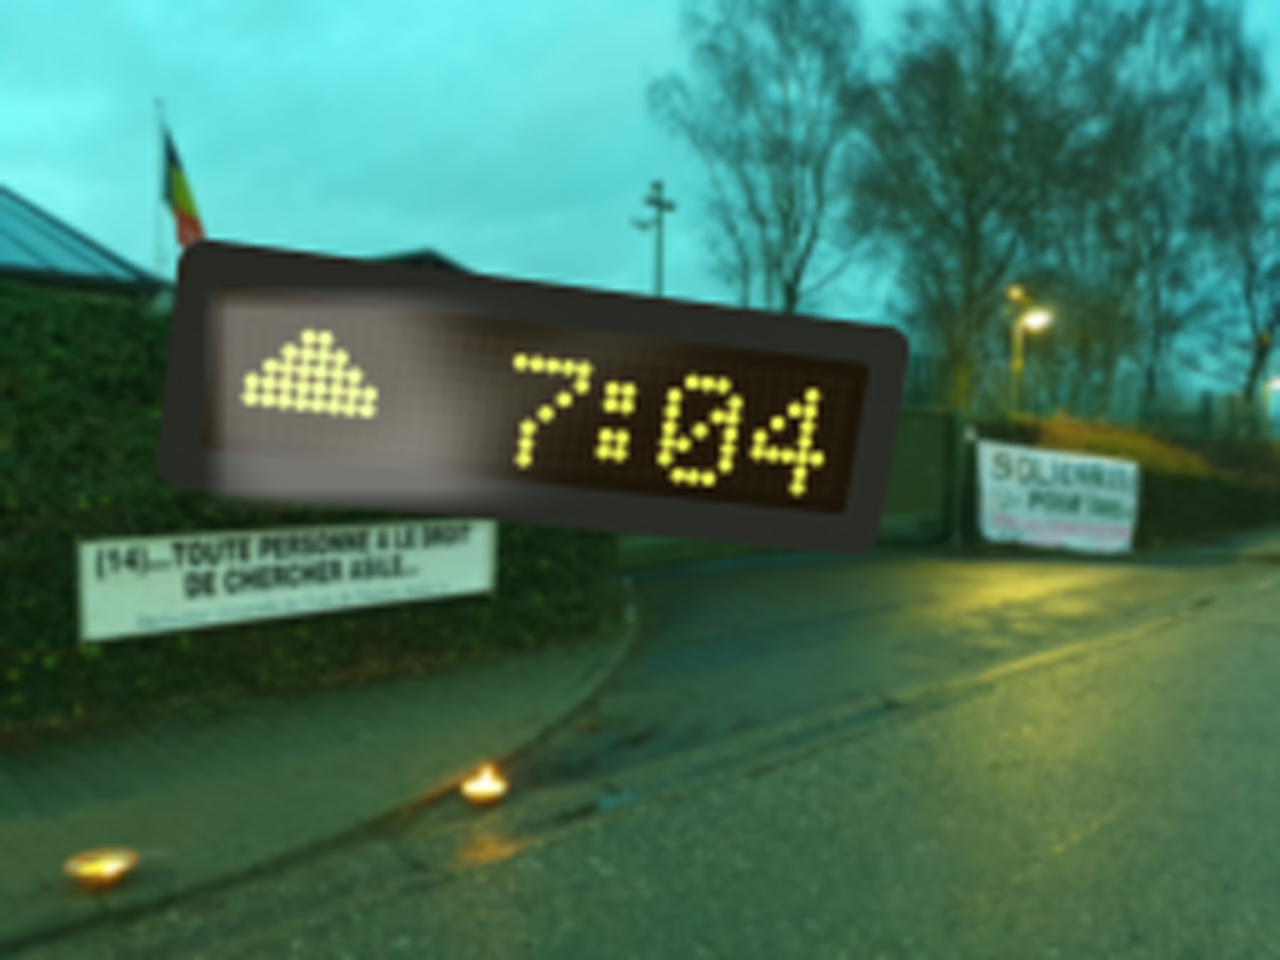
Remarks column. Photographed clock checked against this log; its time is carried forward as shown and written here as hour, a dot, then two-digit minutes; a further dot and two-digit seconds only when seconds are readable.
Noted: 7.04
